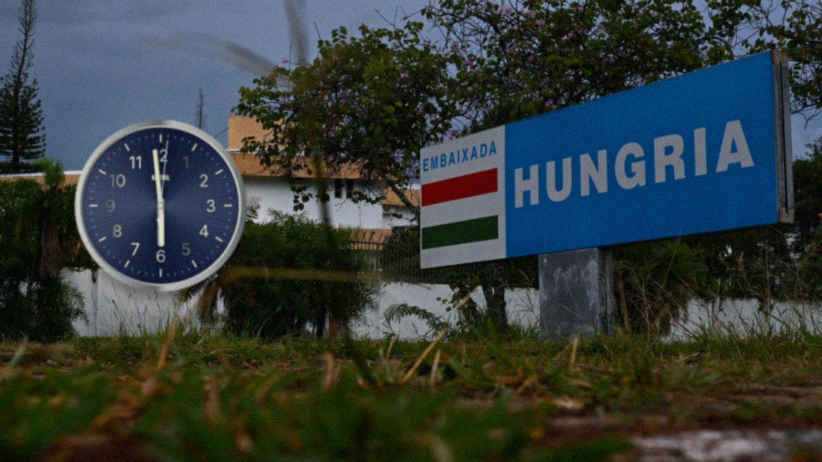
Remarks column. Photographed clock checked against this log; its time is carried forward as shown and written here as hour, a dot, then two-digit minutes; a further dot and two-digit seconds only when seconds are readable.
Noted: 5.59.01
